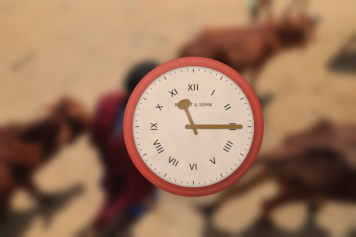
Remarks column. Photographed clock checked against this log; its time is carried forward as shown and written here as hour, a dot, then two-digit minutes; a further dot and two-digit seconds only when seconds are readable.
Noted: 11.15
